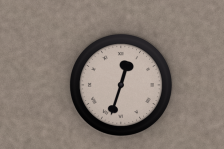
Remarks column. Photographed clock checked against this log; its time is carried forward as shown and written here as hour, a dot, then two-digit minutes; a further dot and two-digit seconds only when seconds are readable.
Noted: 12.33
